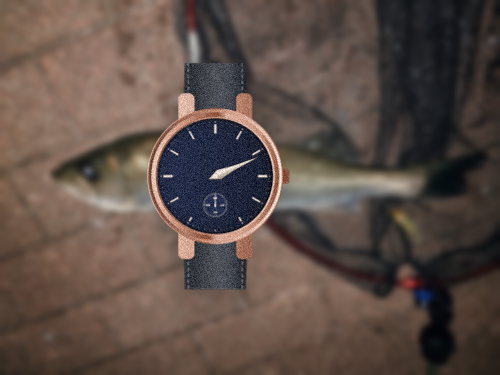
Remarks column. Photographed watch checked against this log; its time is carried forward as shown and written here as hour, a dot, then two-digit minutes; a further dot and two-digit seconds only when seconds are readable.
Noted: 2.11
